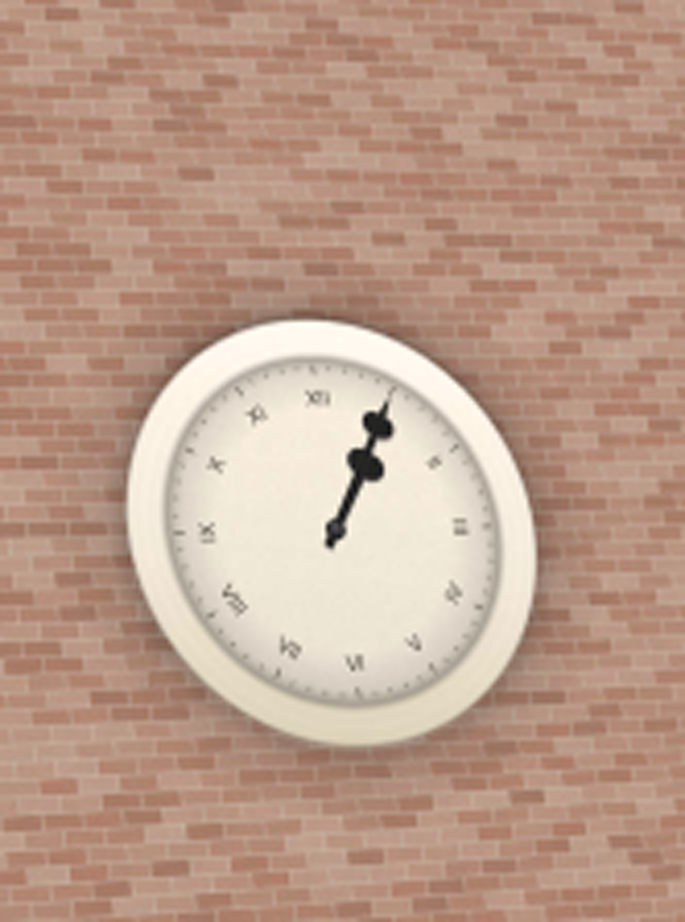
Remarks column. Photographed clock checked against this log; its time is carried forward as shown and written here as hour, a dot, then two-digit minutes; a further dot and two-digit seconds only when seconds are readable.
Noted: 1.05
